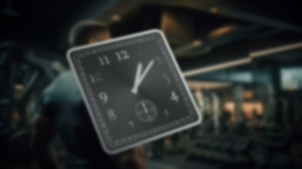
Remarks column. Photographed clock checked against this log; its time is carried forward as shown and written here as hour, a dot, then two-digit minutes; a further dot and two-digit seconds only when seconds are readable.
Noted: 1.09
